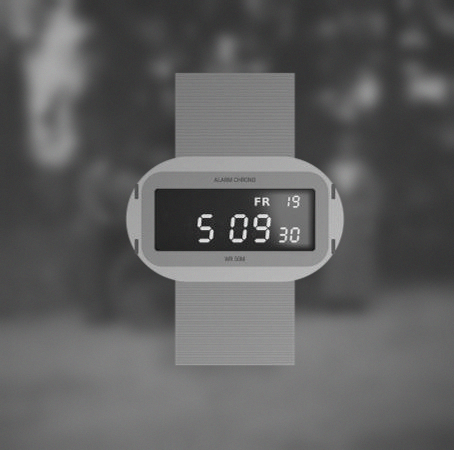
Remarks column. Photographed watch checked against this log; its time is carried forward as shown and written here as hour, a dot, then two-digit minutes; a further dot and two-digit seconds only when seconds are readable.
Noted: 5.09.30
